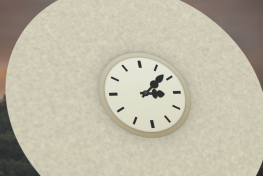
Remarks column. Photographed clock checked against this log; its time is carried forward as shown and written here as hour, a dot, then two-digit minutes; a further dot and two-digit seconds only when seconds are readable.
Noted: 3.08
